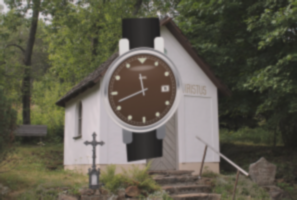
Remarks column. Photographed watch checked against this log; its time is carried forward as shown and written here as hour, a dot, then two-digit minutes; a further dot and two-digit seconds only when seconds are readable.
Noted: 11.42
